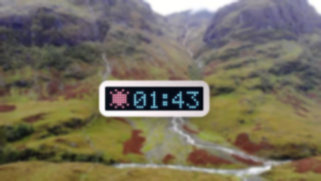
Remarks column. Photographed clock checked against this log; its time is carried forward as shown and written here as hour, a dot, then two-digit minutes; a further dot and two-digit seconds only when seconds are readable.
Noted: 1.43
